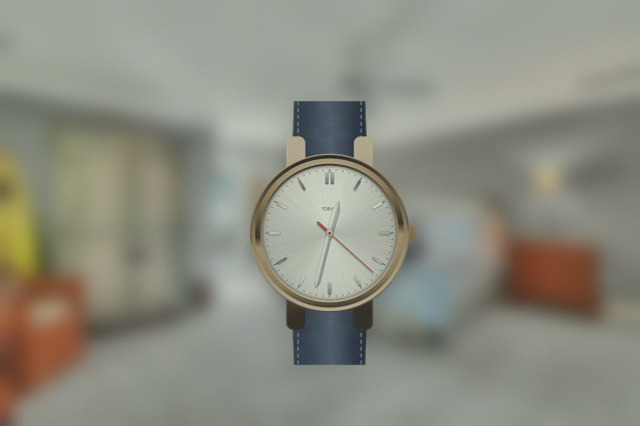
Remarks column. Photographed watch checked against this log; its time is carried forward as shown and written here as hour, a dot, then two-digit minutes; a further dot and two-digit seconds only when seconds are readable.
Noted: 12.32.22
